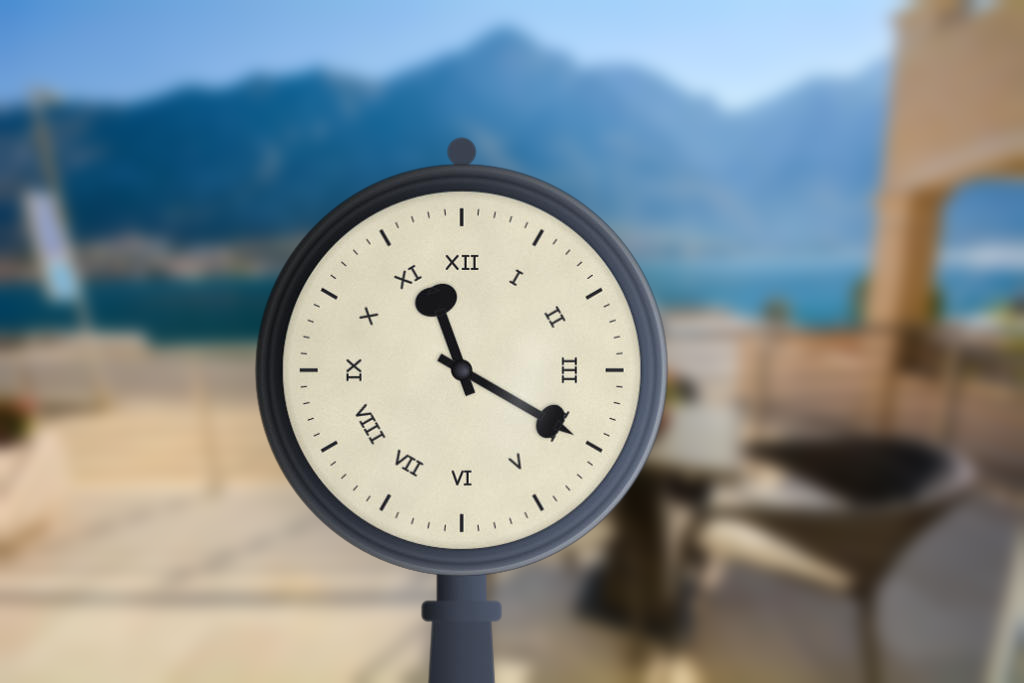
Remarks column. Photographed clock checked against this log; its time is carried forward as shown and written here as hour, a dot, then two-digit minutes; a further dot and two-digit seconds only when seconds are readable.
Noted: 11.20
